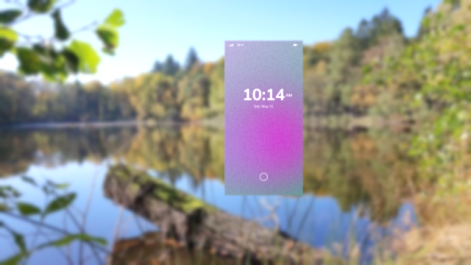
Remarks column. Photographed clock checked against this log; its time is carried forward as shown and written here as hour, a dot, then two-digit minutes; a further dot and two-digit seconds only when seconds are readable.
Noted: 10.14
